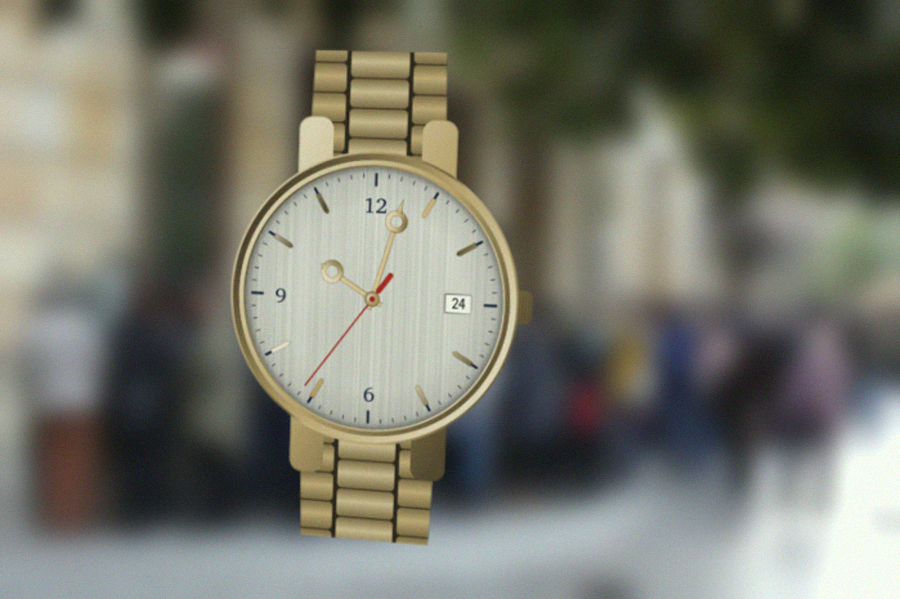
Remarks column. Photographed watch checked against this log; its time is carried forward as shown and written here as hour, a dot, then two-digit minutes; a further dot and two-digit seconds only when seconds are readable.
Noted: 10.02.36
